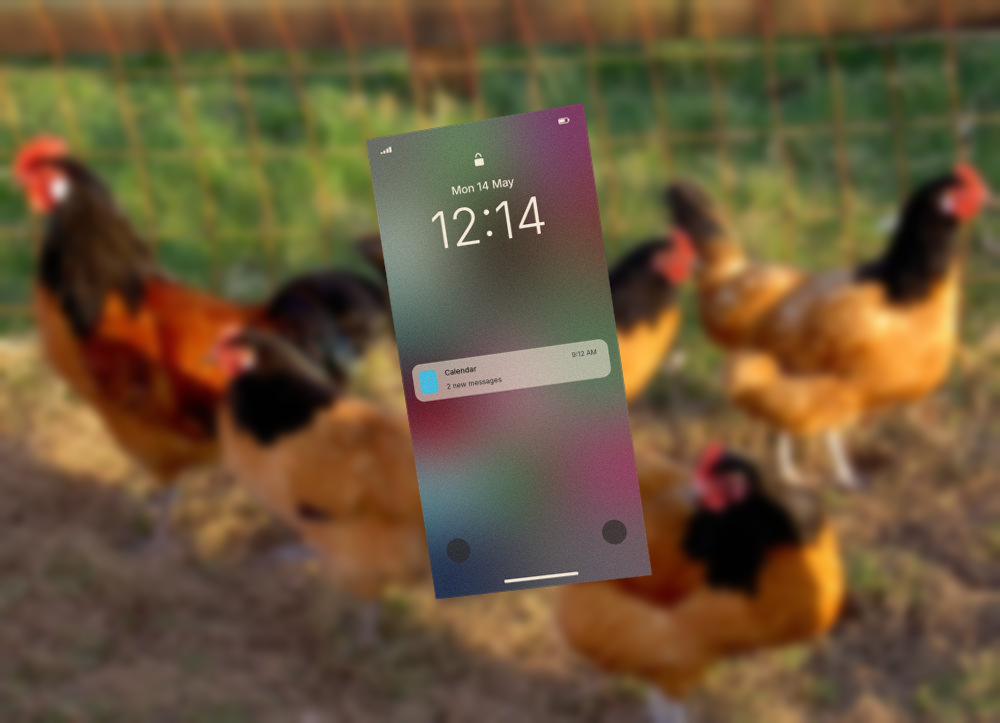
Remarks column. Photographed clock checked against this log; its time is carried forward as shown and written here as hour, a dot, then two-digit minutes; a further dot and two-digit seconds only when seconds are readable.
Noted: 12.14
